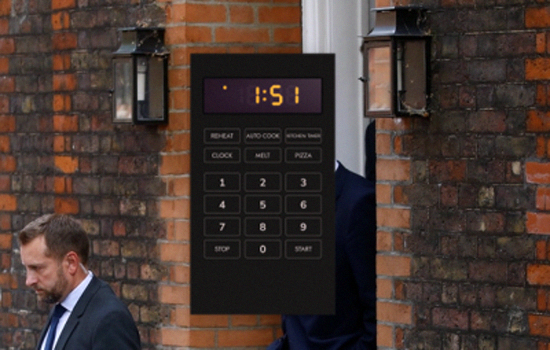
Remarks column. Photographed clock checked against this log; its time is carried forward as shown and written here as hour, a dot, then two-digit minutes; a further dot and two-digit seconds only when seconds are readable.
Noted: 1.51
